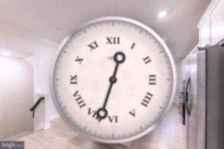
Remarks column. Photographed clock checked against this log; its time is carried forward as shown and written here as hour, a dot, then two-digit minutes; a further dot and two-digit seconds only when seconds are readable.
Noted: 12.33
